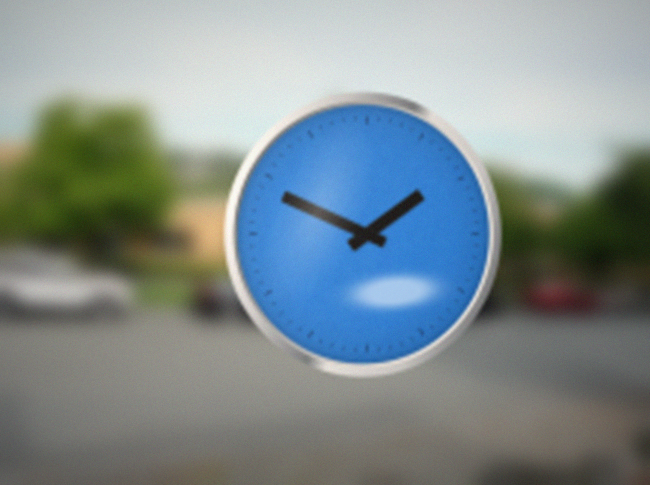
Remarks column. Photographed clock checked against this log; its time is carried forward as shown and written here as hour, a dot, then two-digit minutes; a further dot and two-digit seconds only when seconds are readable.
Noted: 1.49
